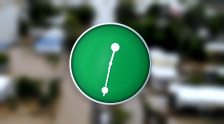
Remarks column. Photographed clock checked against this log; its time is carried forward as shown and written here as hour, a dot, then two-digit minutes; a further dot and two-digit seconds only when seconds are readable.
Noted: 12.32
